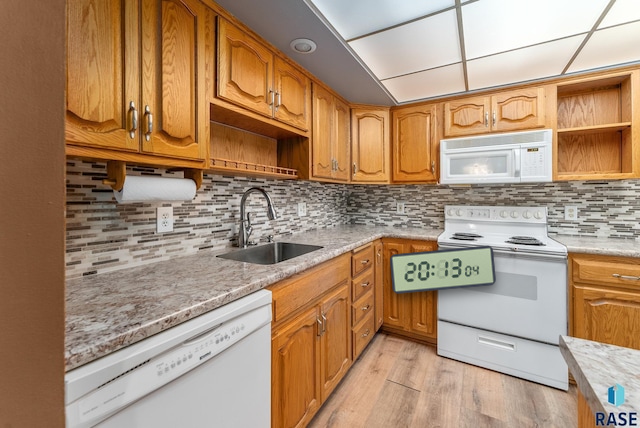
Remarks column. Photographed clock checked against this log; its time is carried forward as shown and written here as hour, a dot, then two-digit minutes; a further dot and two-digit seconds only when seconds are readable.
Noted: 20.13.04
